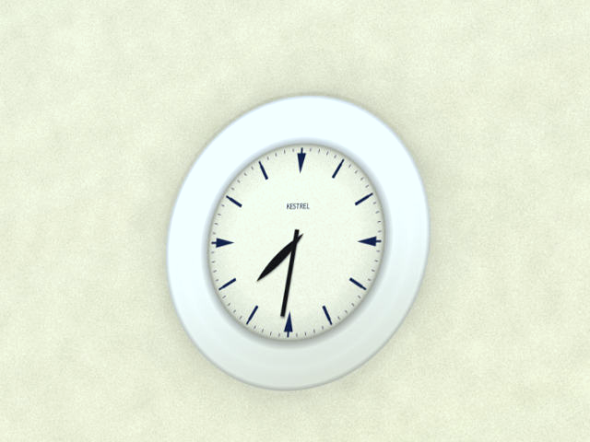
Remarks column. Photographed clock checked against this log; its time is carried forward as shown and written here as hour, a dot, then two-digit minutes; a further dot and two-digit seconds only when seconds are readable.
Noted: 7.31
